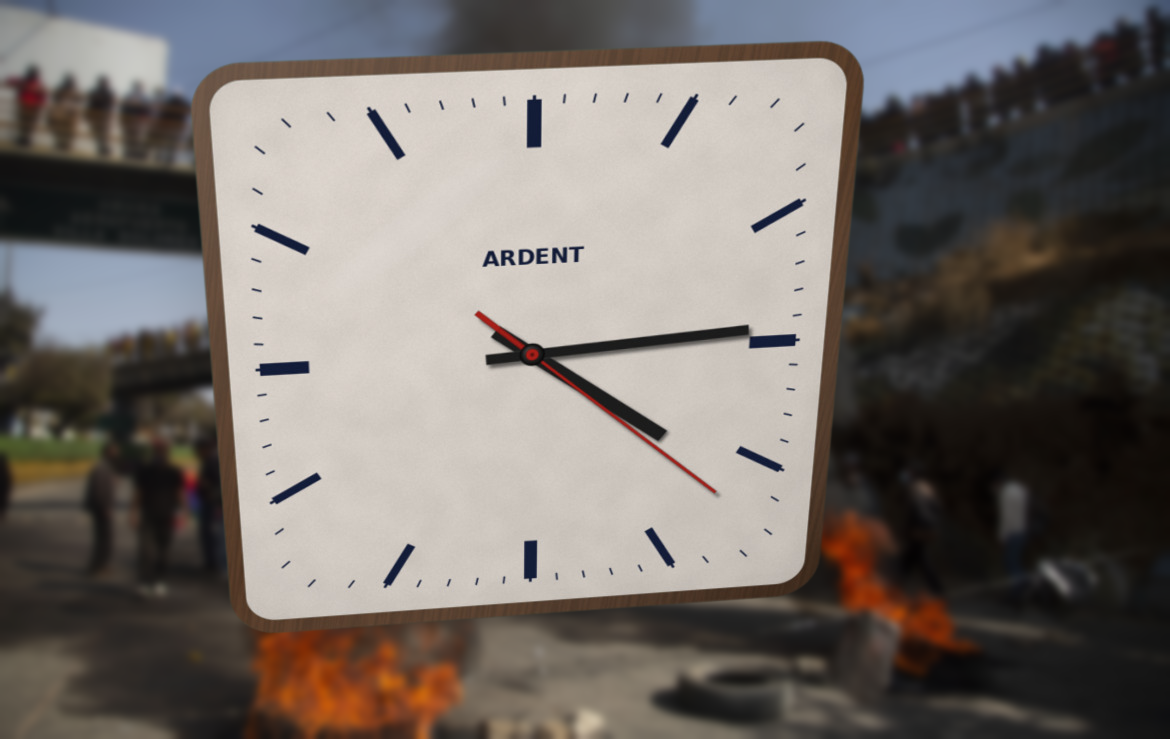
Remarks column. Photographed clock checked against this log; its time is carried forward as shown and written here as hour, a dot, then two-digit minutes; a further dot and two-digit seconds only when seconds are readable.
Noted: 4.14.22
